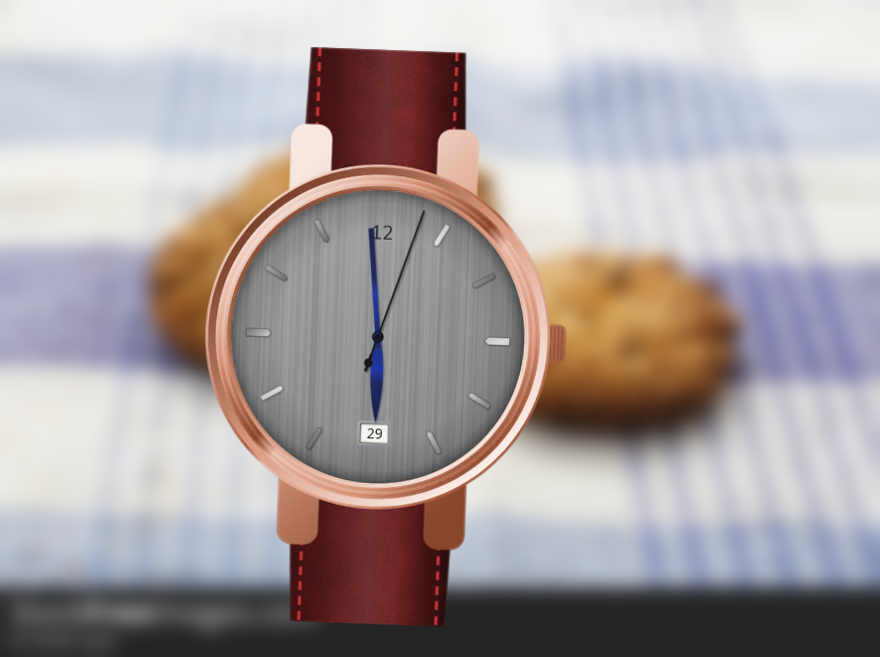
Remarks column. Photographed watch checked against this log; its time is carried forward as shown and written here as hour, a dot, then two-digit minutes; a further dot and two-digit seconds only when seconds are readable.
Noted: 5.59.03
